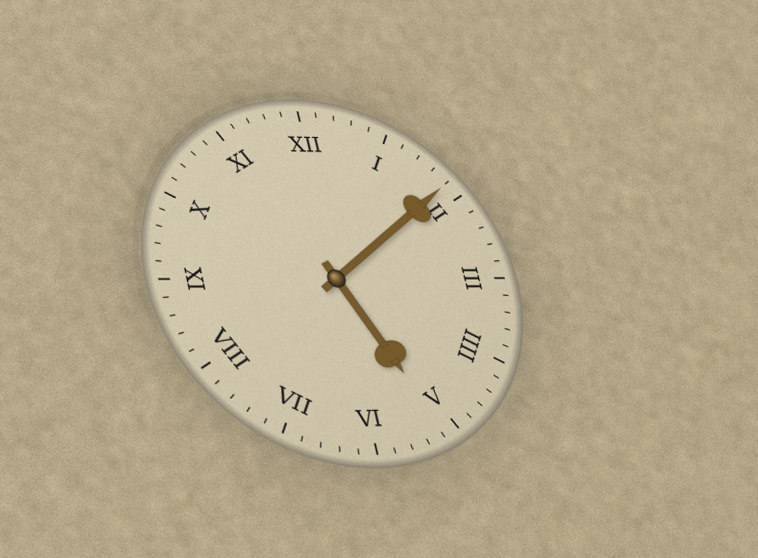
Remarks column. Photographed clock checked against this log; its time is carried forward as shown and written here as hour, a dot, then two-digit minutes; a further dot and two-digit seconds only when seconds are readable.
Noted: 5.09
